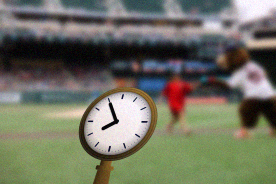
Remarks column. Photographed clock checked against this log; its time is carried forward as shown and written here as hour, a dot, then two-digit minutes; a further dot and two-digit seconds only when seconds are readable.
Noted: 7.55
